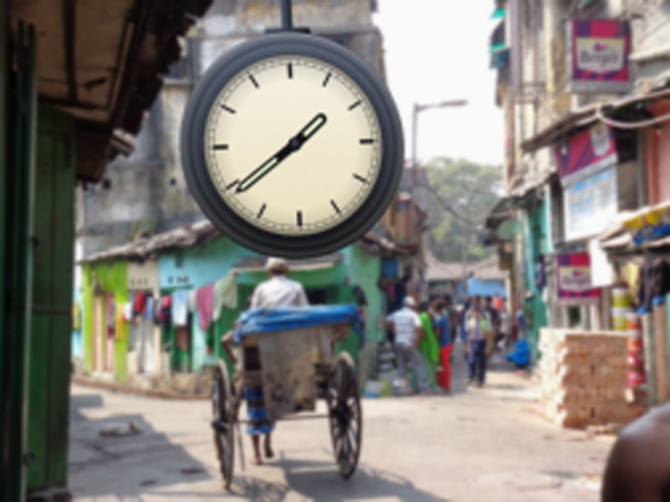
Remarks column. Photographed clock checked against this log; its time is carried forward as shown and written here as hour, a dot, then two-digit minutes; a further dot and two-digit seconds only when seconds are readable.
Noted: 1.39
